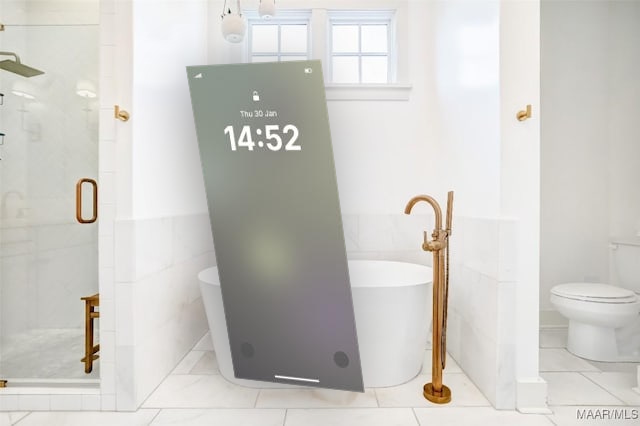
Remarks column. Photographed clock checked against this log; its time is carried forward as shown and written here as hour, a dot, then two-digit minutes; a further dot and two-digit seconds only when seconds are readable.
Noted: 14.52
